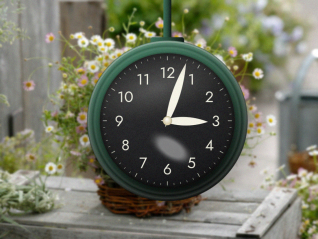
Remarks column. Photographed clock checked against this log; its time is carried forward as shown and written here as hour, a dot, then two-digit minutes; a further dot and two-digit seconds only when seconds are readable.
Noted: 3.03
